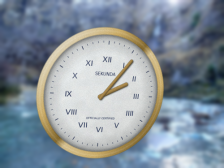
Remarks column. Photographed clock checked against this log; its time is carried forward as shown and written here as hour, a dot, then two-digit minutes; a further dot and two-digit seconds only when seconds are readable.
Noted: 2.06
